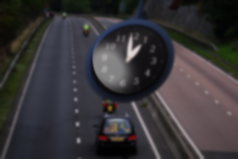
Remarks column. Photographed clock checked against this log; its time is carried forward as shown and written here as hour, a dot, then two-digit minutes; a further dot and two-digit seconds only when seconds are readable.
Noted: 12.59
